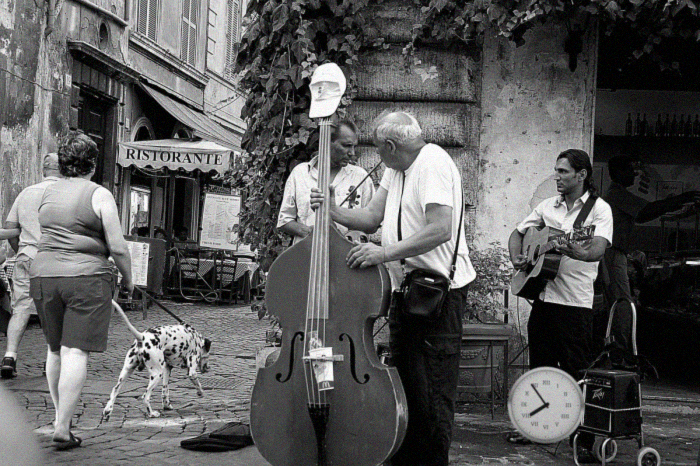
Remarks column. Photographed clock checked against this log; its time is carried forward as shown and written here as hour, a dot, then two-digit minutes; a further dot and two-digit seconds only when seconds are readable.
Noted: 7.54
